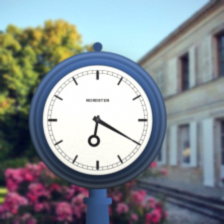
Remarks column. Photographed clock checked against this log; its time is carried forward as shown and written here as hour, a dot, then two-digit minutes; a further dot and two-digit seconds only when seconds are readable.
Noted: 6.20
